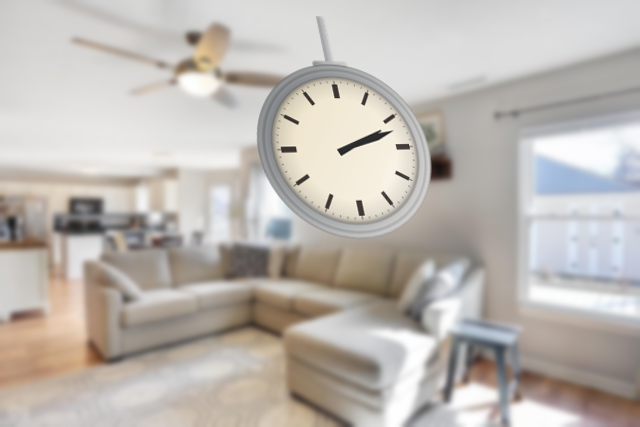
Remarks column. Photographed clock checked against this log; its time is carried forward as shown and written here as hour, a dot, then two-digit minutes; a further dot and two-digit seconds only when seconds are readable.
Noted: 2.12
